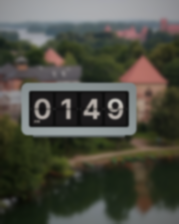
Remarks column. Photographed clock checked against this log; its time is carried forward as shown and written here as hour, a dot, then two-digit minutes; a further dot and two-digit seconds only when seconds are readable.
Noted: 1.49
